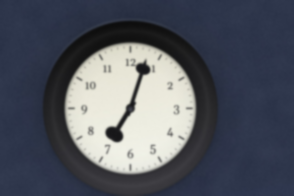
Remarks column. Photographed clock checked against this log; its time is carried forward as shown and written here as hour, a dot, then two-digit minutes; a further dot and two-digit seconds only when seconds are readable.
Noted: 7.03
